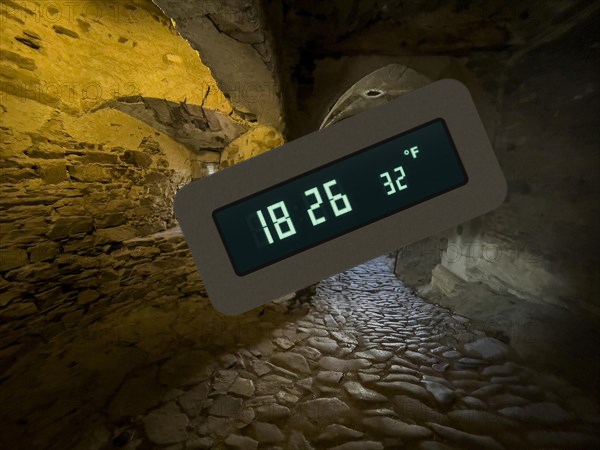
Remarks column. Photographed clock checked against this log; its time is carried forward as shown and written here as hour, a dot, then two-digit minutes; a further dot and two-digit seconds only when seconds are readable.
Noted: 18.26
